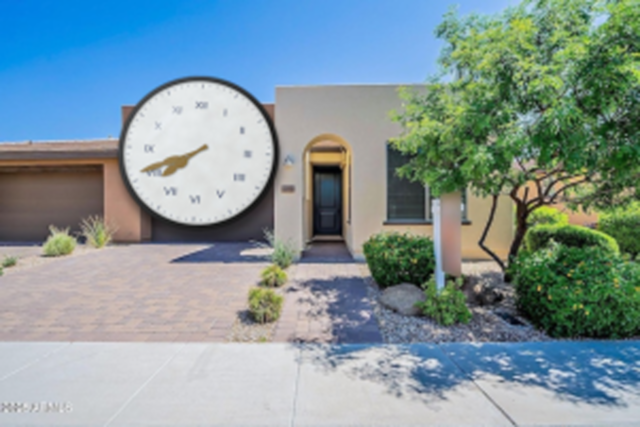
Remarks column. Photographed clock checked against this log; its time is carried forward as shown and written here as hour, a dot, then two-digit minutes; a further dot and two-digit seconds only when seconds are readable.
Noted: 7.41
